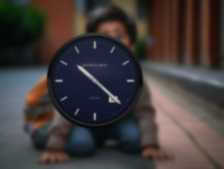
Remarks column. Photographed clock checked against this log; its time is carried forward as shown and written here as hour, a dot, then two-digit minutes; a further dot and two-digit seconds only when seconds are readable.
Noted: 10.22
